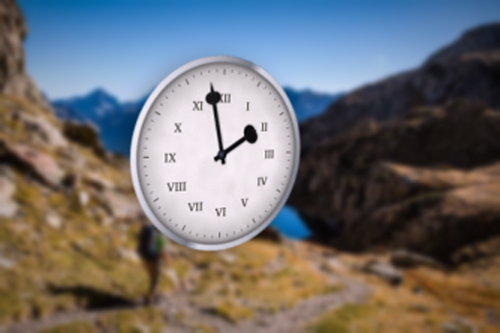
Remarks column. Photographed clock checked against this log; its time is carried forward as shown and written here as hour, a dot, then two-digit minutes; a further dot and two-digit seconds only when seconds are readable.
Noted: 1.58
